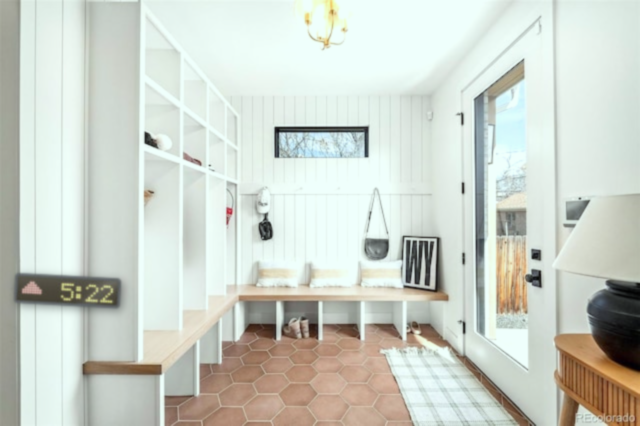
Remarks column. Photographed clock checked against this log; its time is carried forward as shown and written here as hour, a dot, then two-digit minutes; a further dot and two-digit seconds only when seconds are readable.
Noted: 5.22
